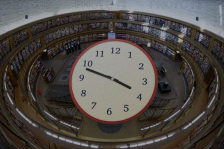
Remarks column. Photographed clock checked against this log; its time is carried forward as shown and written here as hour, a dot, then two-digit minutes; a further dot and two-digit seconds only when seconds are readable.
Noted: 3.48
